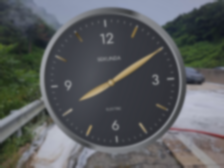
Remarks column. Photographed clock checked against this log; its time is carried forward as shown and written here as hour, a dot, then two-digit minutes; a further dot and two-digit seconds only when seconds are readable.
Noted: 8.10
